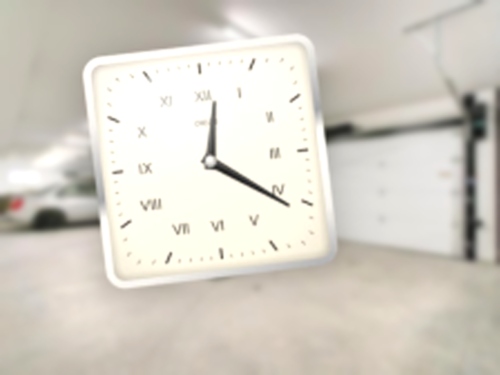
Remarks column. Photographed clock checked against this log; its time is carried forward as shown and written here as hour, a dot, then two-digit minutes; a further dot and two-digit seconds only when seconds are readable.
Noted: 12.21
